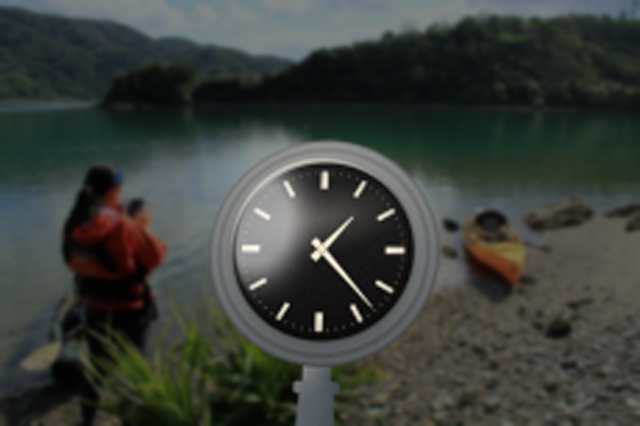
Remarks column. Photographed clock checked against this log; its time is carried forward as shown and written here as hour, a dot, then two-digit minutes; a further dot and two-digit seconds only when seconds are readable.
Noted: 1.23
